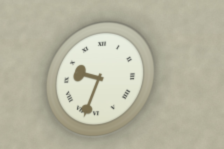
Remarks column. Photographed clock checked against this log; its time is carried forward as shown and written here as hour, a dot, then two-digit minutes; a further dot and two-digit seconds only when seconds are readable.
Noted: 9.33
